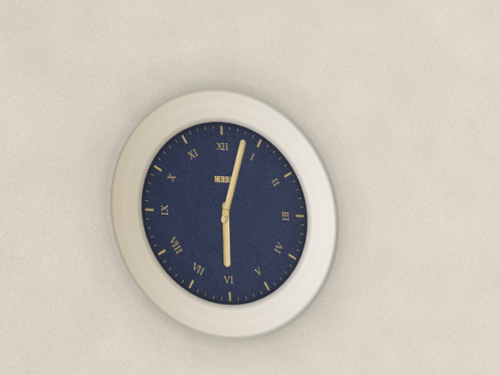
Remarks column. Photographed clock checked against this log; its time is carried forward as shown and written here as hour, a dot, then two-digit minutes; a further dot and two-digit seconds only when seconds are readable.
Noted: 6.03
